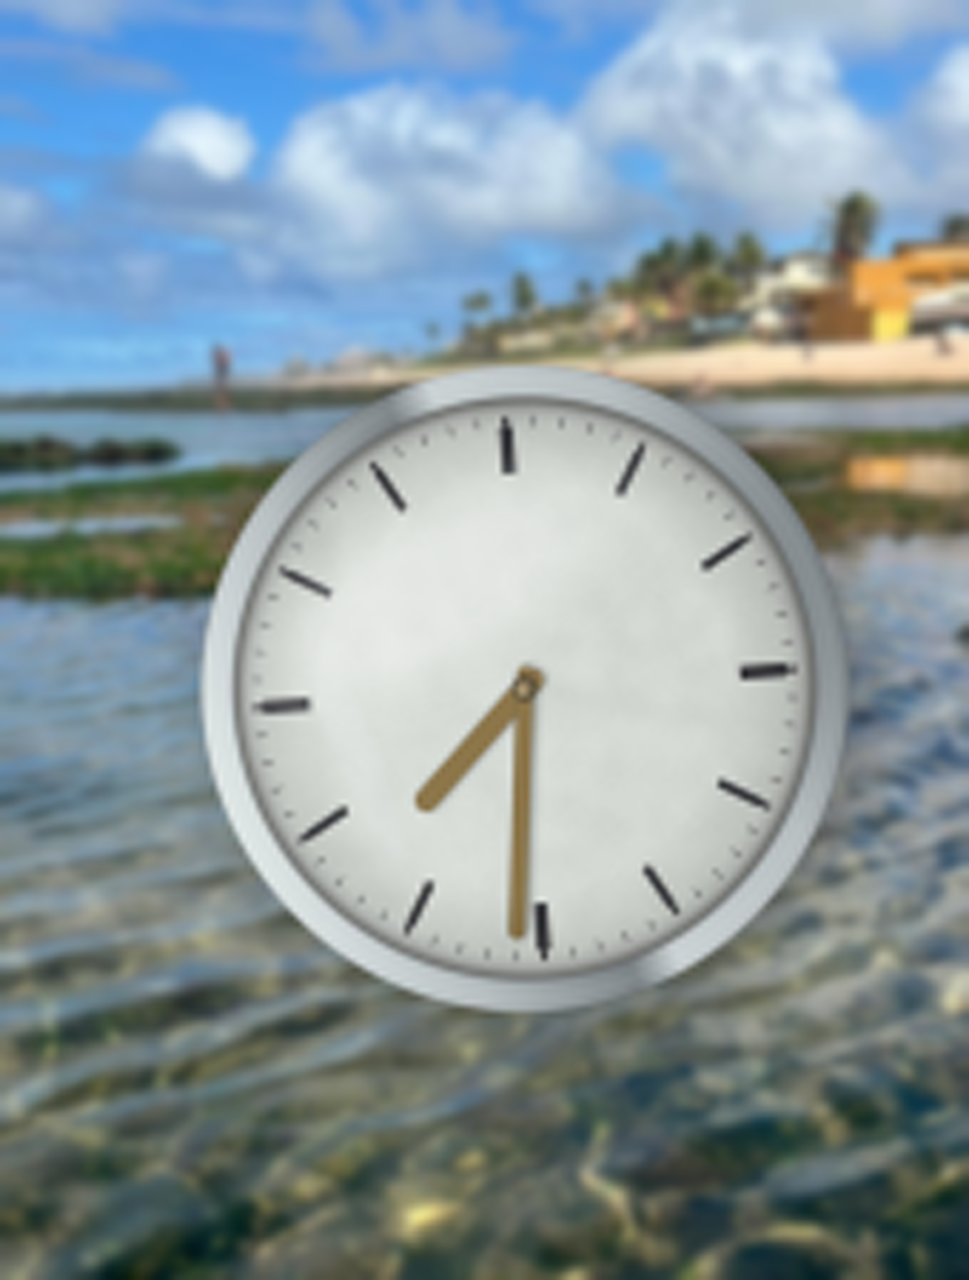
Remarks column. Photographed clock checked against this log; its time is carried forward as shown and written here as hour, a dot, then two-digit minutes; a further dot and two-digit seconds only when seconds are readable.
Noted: 7.31
